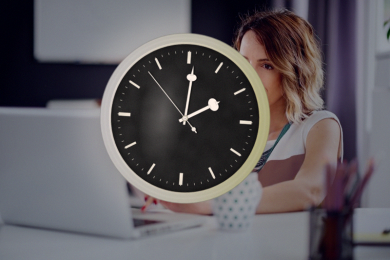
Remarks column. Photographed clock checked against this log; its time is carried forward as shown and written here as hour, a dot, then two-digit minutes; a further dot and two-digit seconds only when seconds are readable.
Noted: 2.00.53
